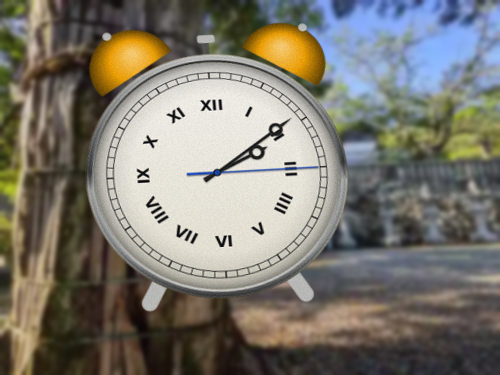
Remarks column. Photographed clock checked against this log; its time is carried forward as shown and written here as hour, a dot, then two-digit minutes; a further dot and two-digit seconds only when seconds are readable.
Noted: 2.09.15
